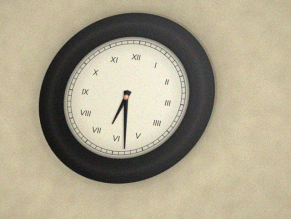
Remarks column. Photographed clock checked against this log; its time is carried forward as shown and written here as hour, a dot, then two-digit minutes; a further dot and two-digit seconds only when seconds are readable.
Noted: 6.28
